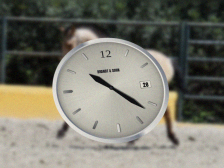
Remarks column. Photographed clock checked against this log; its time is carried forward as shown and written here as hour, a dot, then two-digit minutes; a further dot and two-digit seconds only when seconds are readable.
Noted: 10.22
